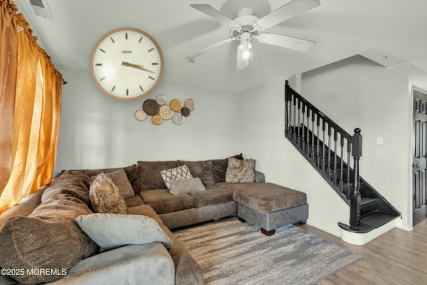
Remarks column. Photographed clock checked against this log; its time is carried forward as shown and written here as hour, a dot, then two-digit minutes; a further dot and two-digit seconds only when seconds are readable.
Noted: 3.18
